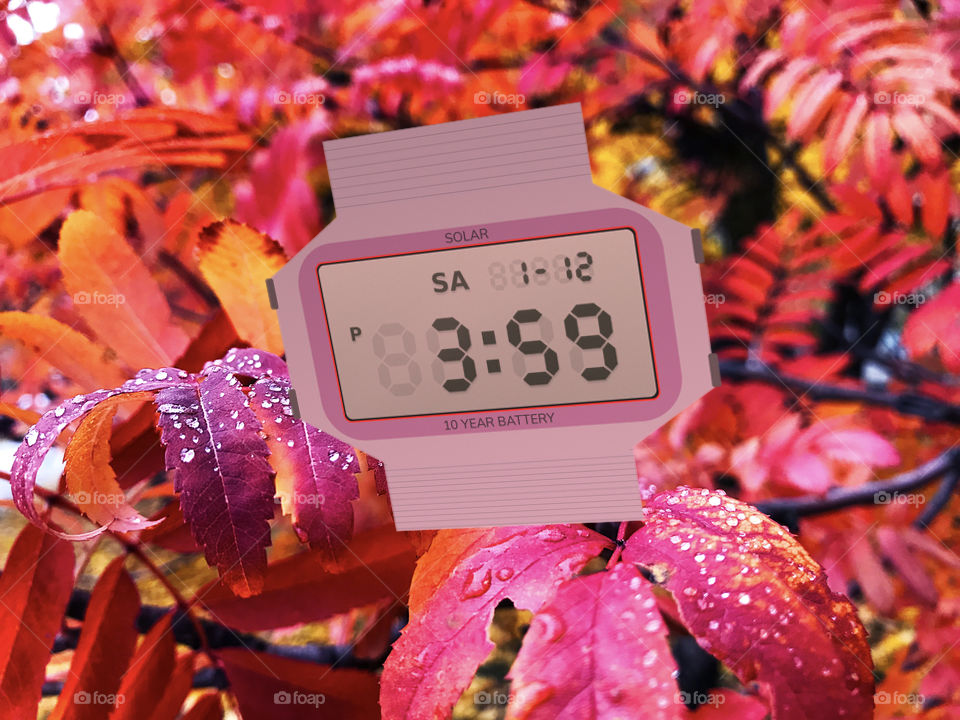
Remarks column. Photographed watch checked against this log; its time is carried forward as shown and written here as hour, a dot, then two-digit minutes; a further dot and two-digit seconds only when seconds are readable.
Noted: 3.59
